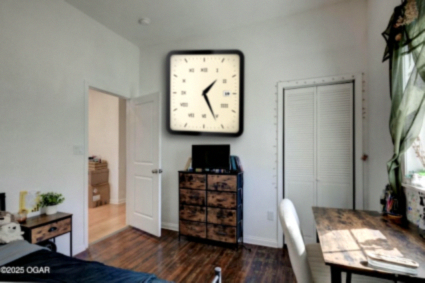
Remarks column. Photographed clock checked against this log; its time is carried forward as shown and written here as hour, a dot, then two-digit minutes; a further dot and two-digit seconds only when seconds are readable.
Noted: 1.26
